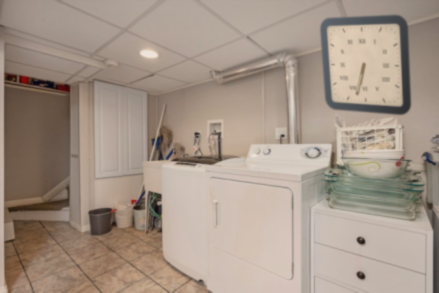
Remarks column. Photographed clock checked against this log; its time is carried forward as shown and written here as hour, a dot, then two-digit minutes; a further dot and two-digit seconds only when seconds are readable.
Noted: 6.33
